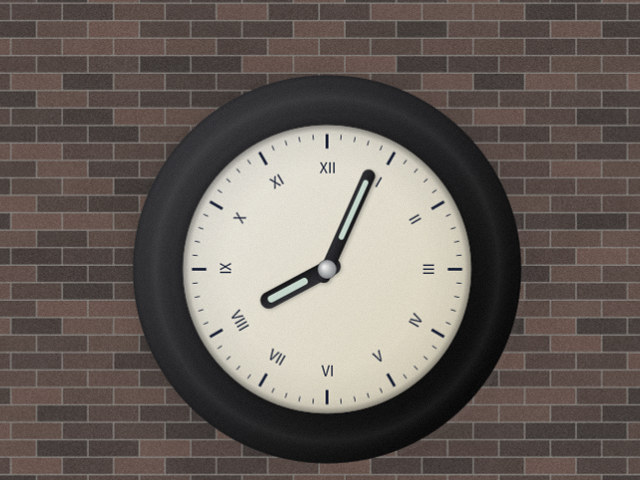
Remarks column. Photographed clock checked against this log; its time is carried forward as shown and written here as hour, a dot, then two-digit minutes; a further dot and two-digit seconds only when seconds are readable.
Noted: 8.04
